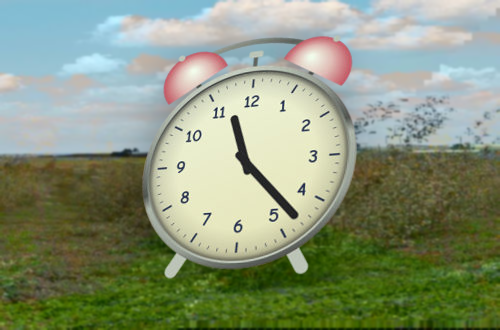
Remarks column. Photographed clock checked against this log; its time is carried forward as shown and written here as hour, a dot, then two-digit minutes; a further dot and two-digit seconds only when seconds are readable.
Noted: 11.23
